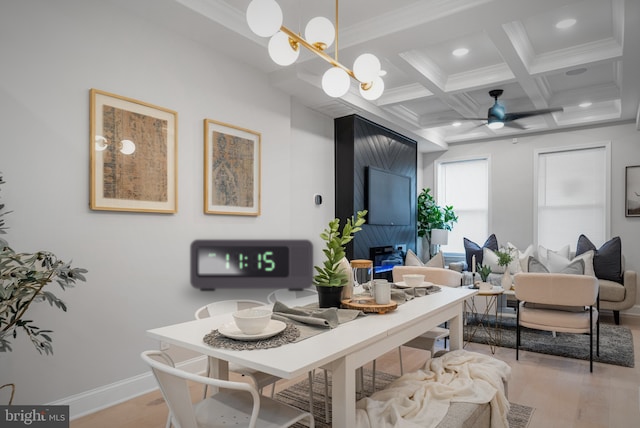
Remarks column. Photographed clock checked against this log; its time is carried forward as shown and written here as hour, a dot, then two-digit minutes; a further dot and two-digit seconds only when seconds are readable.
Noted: 11.15
